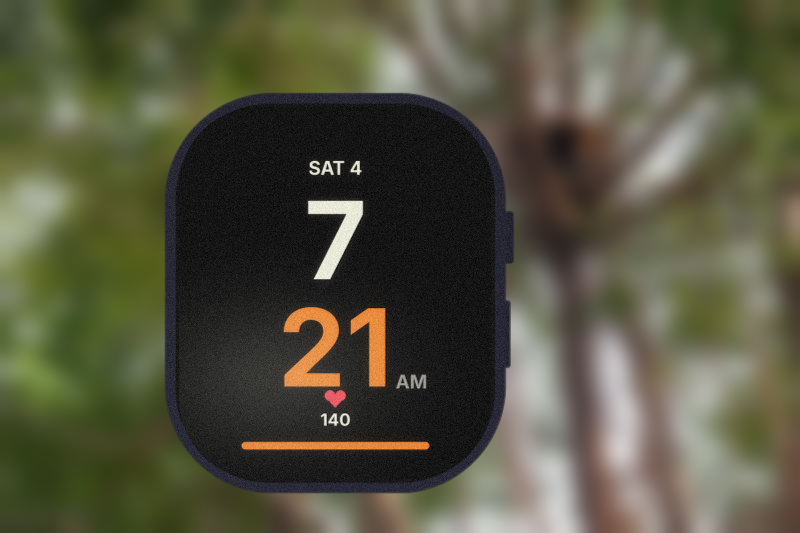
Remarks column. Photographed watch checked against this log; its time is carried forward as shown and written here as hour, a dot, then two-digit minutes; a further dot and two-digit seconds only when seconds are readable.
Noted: 7.21
